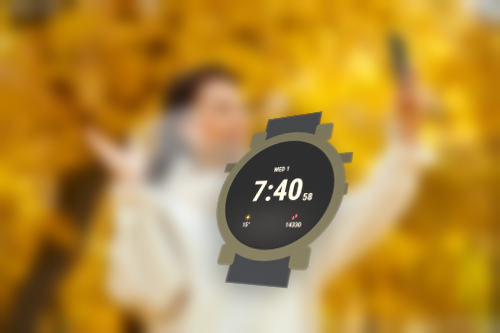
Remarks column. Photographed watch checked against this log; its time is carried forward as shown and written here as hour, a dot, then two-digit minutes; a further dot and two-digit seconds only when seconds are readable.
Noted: 7.40.58
